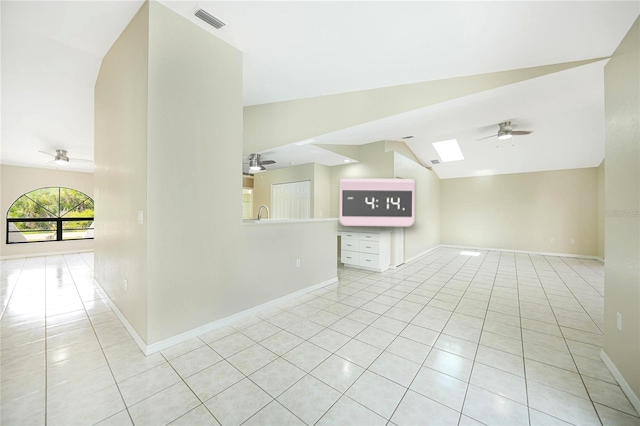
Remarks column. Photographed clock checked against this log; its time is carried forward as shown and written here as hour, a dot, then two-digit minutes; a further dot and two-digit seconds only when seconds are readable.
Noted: 4.14
